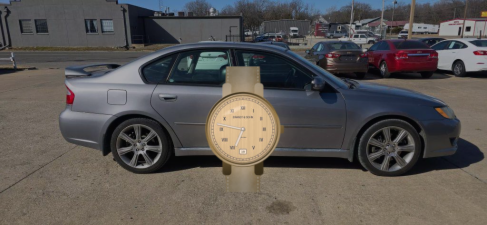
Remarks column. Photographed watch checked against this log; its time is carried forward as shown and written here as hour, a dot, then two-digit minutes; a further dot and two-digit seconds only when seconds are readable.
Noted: 6.47
